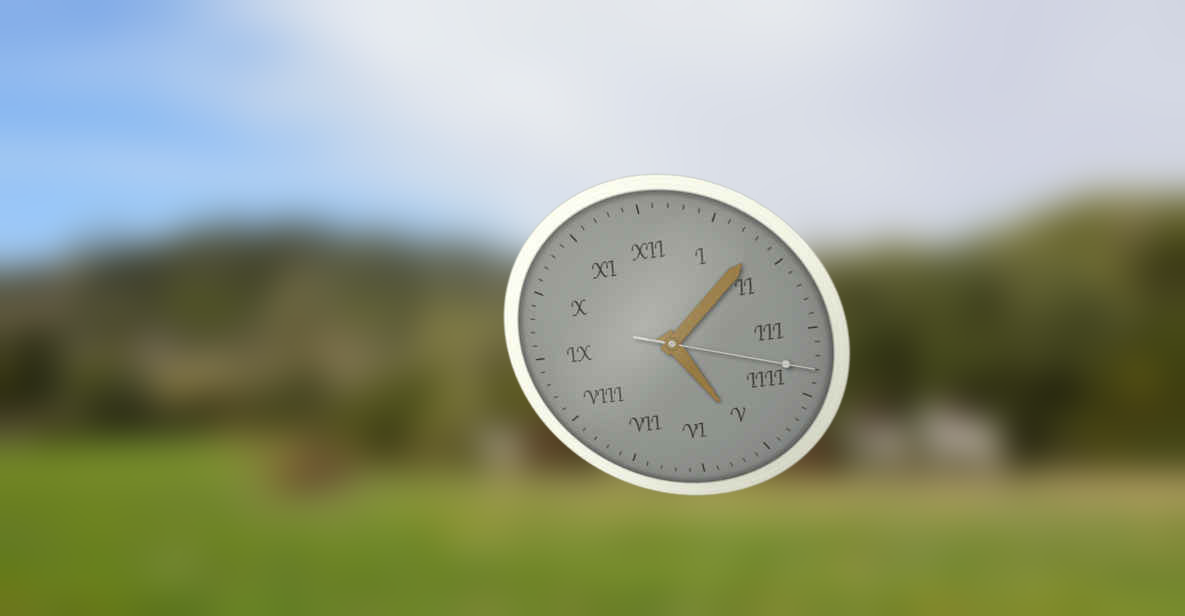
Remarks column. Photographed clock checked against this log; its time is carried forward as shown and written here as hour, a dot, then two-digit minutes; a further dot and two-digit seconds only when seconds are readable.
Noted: 5.08.18
